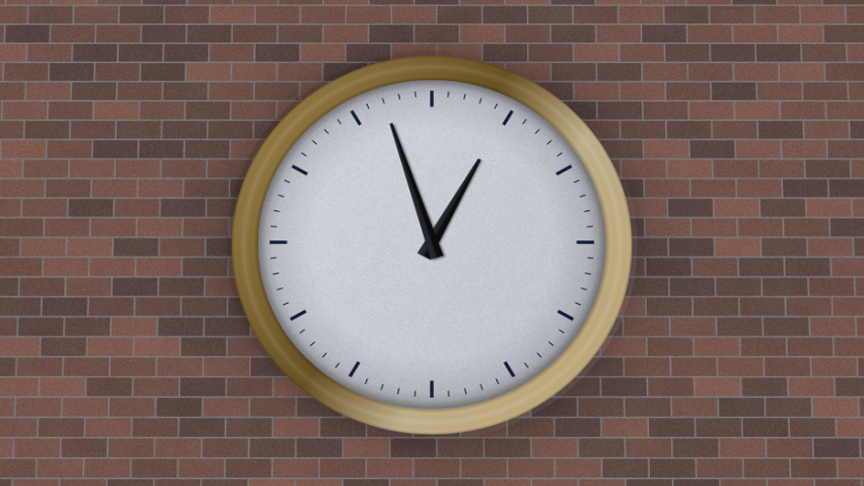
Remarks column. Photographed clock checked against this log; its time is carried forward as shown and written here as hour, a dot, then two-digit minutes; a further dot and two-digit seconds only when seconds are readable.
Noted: 12.57
